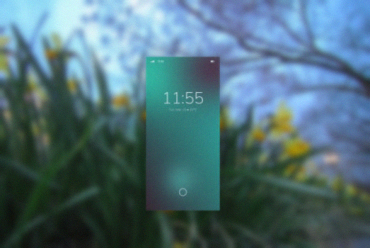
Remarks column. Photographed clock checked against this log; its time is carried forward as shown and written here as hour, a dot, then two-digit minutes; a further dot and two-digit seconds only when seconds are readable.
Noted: 11.55
